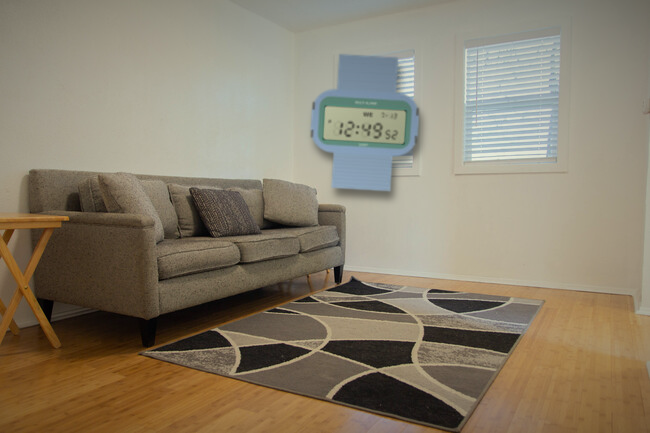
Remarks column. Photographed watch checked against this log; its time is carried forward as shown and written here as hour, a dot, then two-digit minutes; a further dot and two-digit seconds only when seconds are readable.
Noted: 12.49.52
